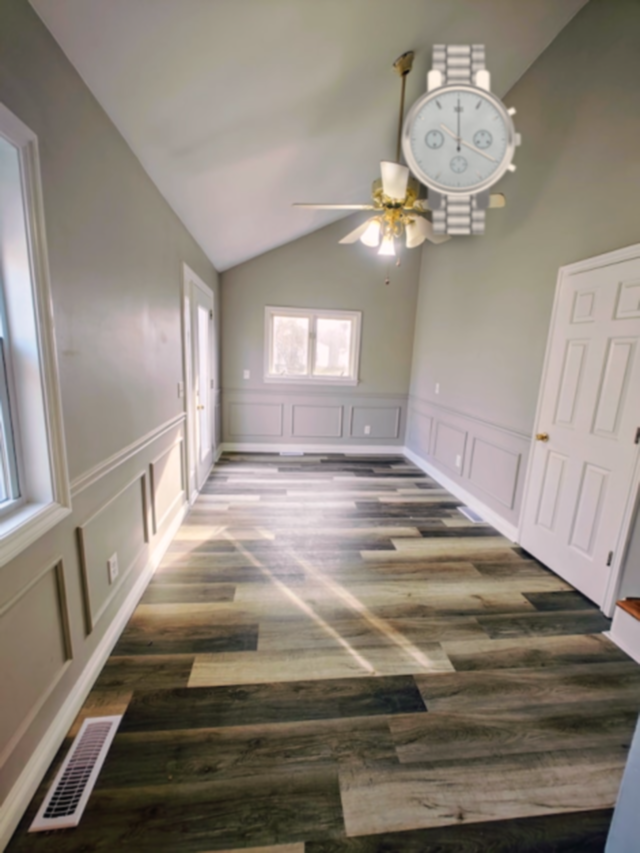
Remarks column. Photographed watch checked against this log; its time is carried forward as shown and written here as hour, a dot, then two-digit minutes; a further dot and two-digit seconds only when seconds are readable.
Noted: 10.20
